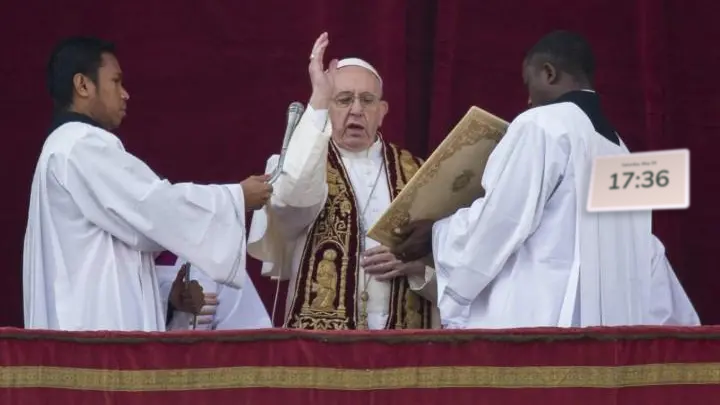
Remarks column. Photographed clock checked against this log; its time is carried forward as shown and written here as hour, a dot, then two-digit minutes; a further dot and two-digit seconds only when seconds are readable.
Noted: 17.36
